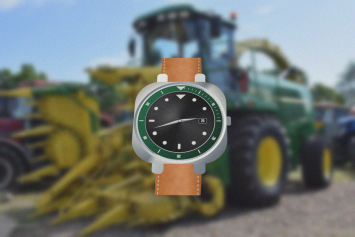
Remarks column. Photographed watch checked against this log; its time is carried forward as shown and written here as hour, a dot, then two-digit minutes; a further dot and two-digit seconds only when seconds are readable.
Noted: 2.42
